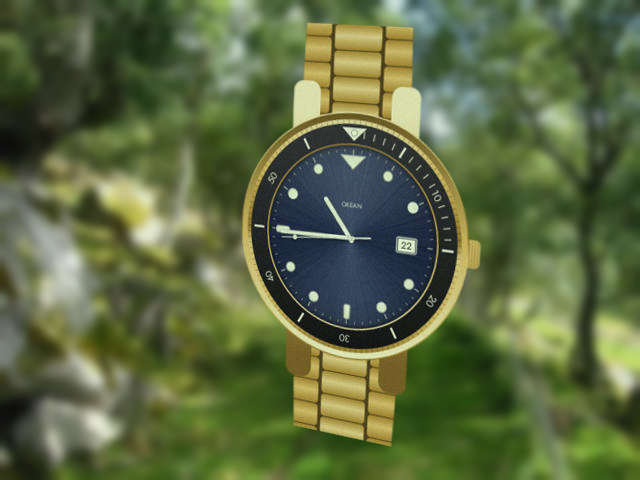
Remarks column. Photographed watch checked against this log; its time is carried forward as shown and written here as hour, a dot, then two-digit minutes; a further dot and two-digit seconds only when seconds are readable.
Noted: 10.44.44
